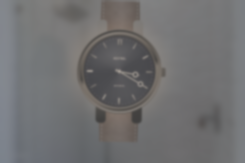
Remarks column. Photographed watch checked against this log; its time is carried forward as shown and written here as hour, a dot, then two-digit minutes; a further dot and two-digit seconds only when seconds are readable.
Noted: 3.20
